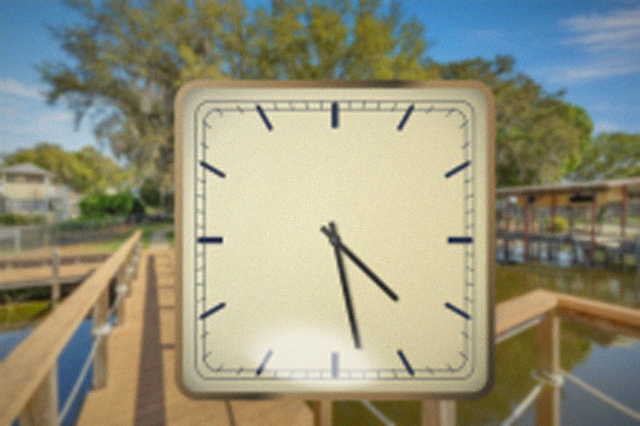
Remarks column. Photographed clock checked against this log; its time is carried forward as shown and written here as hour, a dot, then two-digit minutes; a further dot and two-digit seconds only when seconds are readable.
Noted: 4.28
